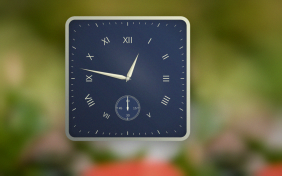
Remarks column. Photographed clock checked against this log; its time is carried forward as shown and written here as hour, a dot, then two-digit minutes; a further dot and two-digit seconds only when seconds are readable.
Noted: 12.47
